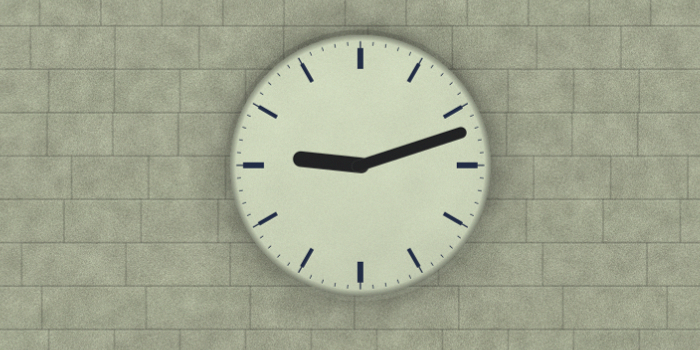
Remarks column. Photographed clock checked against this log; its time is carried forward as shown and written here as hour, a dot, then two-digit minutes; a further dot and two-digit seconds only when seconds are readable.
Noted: 9.12
